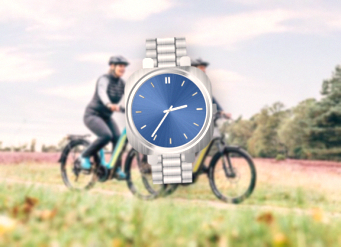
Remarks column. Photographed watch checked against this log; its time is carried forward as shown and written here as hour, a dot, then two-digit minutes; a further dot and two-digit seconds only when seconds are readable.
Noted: 2.36
